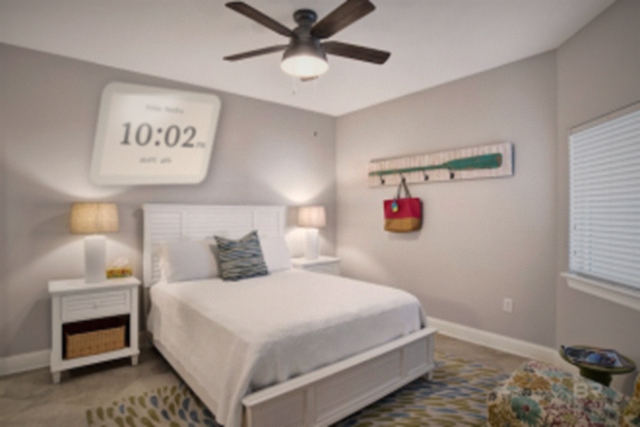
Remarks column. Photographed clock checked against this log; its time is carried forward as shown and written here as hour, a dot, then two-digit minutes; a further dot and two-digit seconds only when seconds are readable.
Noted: 10.02
